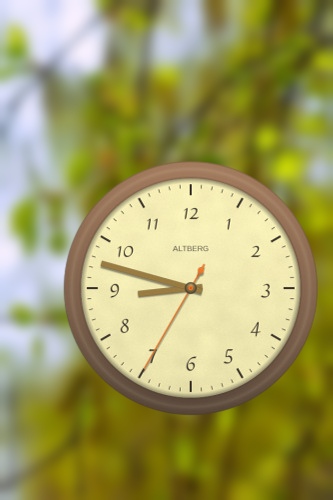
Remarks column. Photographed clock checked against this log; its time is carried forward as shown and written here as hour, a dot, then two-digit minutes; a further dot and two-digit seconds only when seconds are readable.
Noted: 8.47.35
